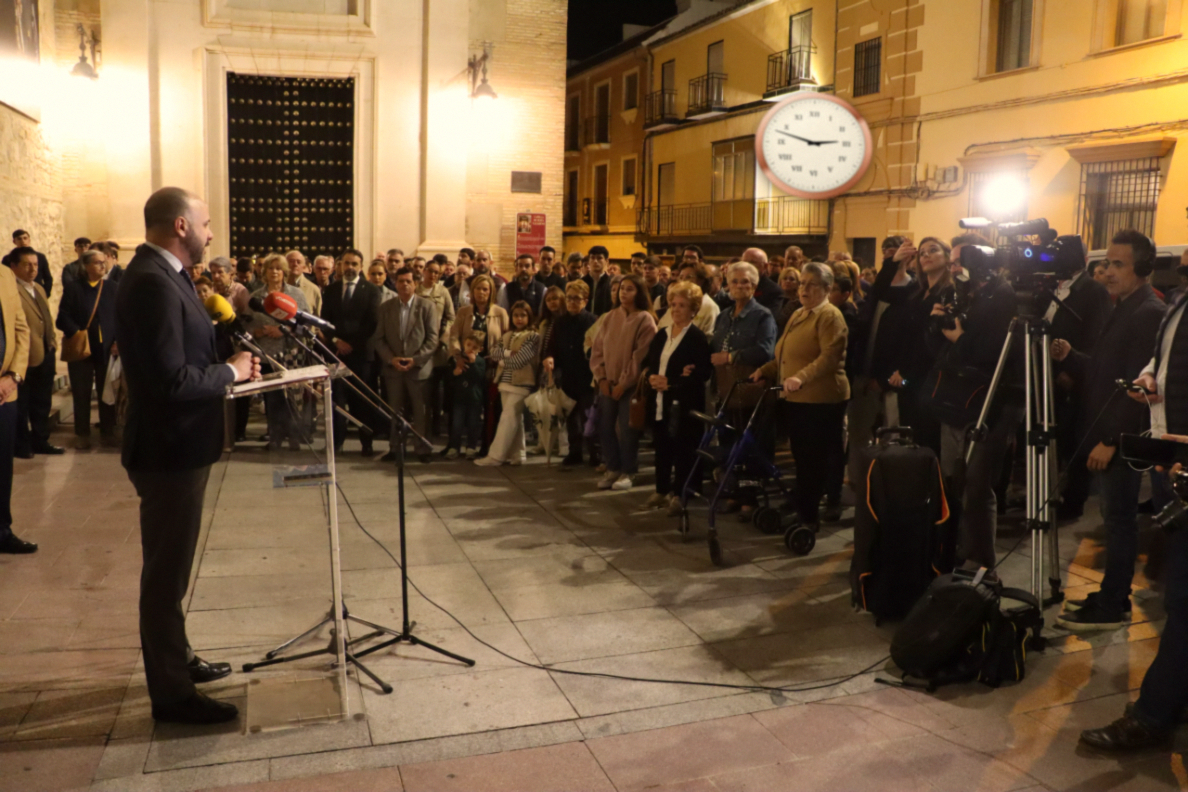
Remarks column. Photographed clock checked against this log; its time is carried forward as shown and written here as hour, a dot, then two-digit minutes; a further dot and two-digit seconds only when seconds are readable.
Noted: 2.48
